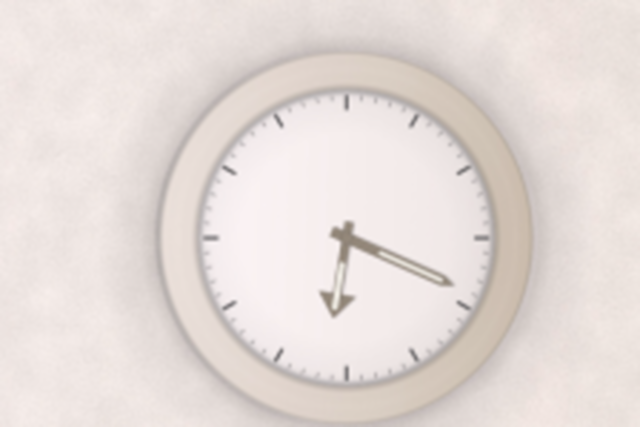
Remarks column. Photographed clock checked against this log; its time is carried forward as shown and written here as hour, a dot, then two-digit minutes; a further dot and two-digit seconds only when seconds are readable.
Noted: 6.19
